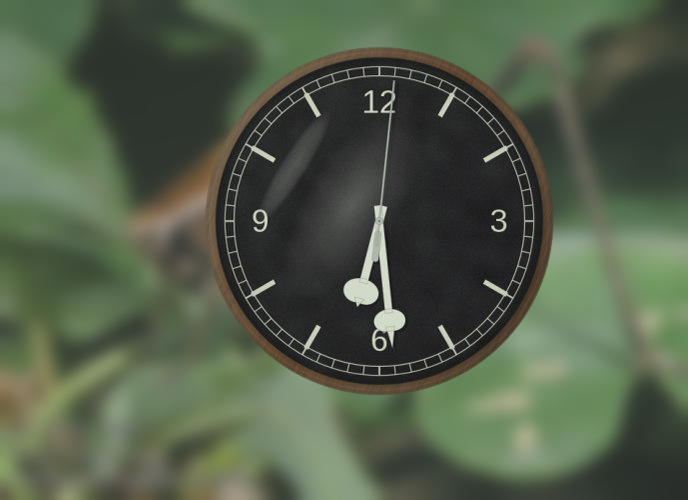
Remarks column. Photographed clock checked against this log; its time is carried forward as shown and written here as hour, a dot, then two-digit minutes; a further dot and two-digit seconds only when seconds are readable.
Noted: 6.29.01
